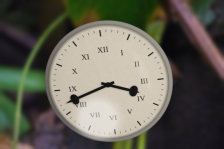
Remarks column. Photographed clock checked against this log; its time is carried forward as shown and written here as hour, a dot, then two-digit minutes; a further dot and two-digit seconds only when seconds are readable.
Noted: 3.42
